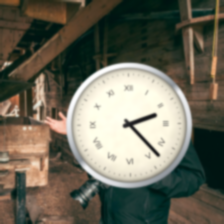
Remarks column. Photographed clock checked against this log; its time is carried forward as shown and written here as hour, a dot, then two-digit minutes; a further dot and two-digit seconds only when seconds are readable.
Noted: 2.23
